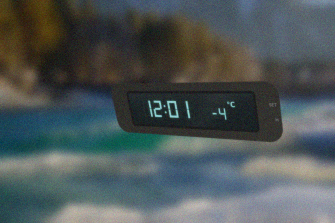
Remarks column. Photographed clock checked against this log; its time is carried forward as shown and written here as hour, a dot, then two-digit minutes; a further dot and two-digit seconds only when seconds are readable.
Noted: 12.01
